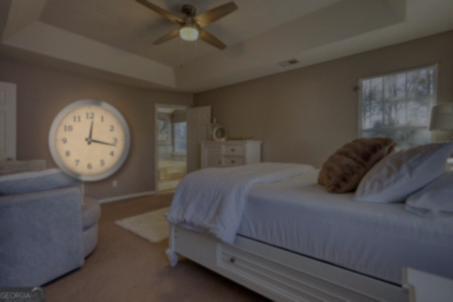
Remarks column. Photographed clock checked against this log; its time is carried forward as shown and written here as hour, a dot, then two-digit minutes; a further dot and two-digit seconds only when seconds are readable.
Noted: 12.17
